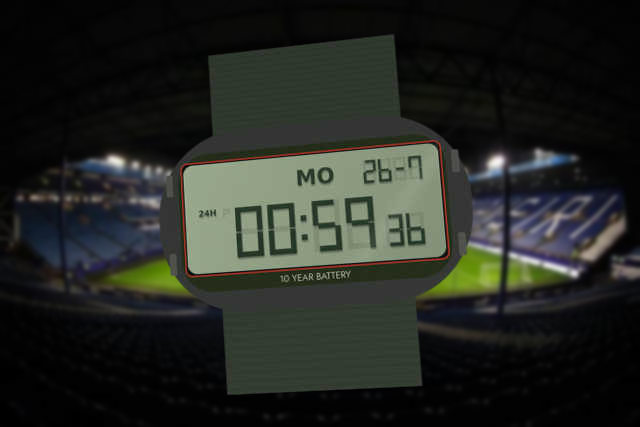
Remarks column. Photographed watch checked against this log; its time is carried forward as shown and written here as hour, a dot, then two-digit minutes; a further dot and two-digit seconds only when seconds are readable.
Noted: 0.59.36
